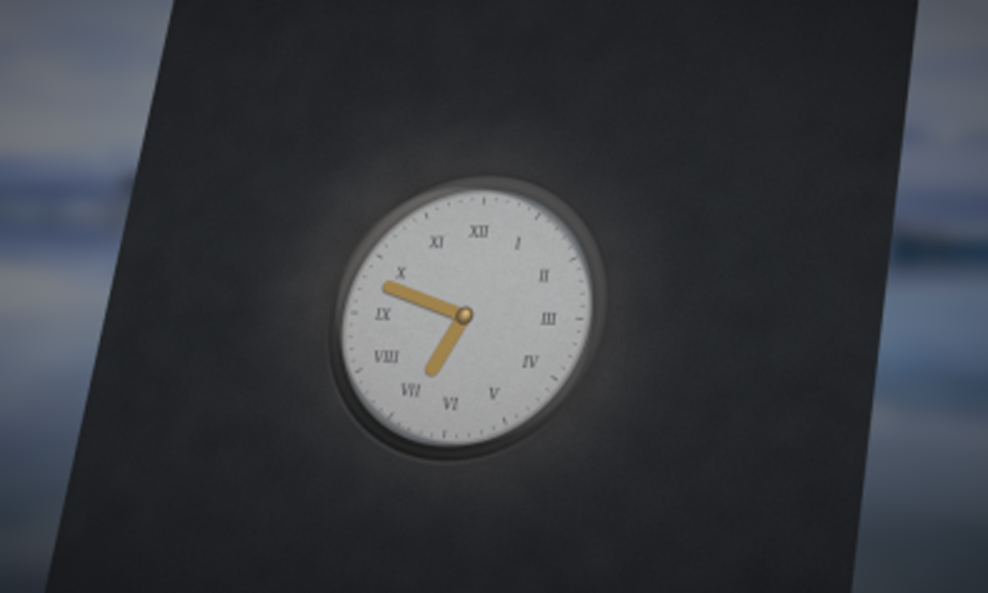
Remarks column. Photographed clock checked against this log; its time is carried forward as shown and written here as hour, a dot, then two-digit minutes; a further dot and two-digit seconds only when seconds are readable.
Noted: 6.48
